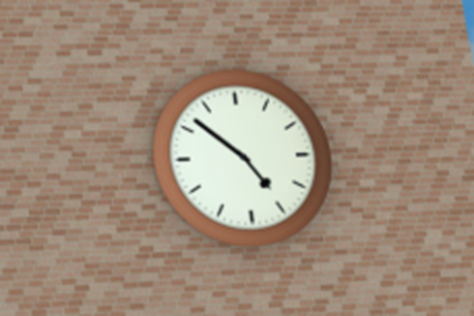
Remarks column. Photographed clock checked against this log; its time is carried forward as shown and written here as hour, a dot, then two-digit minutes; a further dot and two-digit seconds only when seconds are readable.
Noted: 4.52
